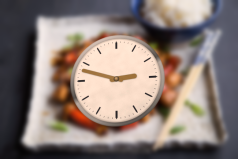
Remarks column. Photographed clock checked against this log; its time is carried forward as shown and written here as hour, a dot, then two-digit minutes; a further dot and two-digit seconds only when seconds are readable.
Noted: 2.48
